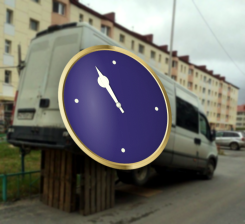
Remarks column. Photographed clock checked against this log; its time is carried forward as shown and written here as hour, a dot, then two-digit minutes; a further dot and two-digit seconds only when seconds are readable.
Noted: 10.55
